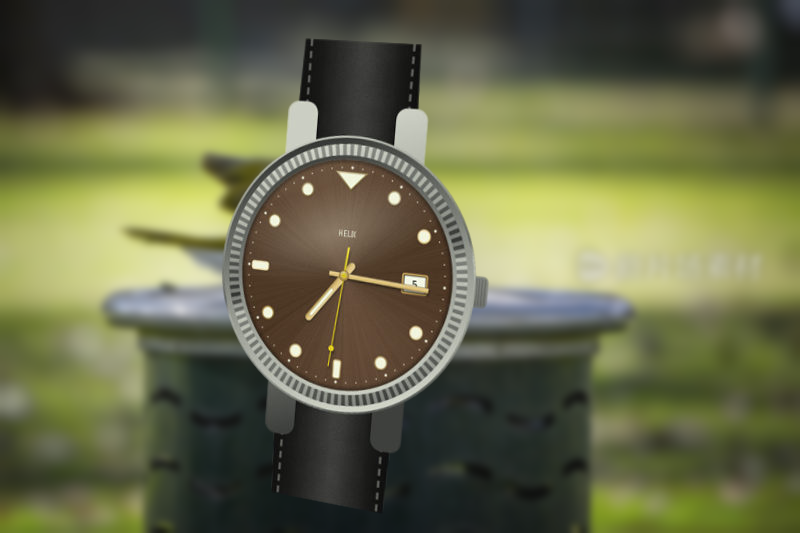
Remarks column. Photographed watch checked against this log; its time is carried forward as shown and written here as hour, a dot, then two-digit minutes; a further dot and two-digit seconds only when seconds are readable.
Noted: 7.15.31
